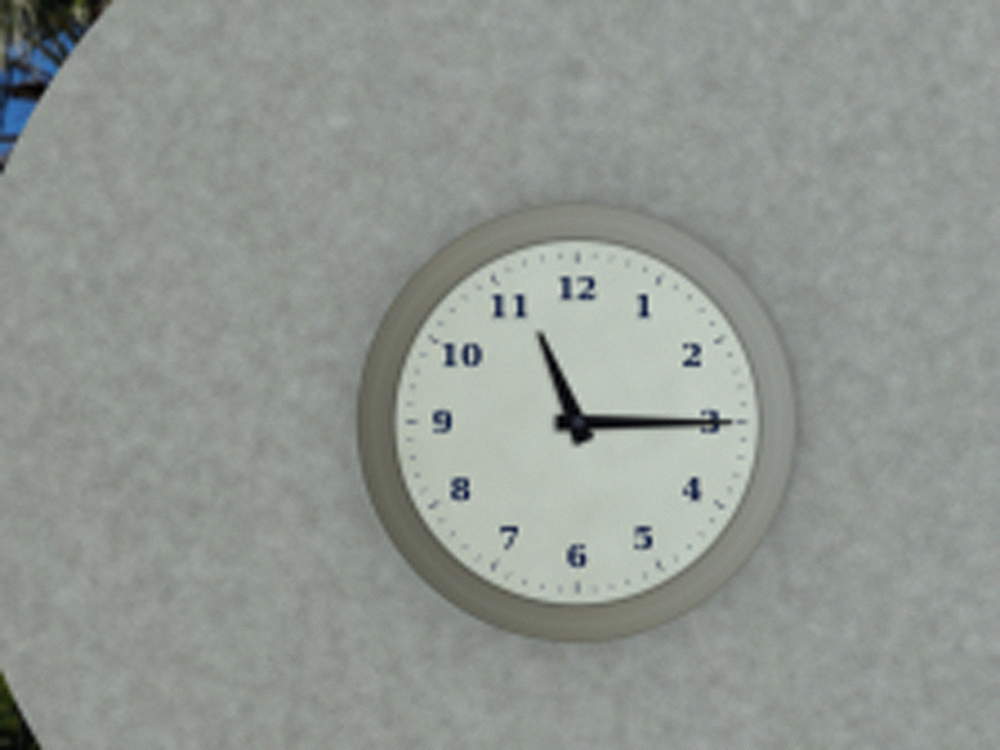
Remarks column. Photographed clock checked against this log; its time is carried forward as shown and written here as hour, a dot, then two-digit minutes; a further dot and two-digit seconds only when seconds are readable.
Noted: 11.15
